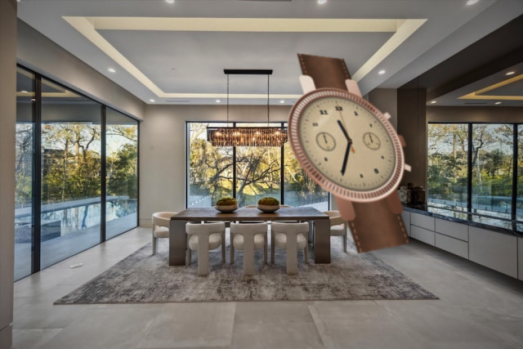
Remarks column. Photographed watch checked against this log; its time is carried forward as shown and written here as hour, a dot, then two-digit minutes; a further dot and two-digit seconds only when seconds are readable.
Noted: 11.35
